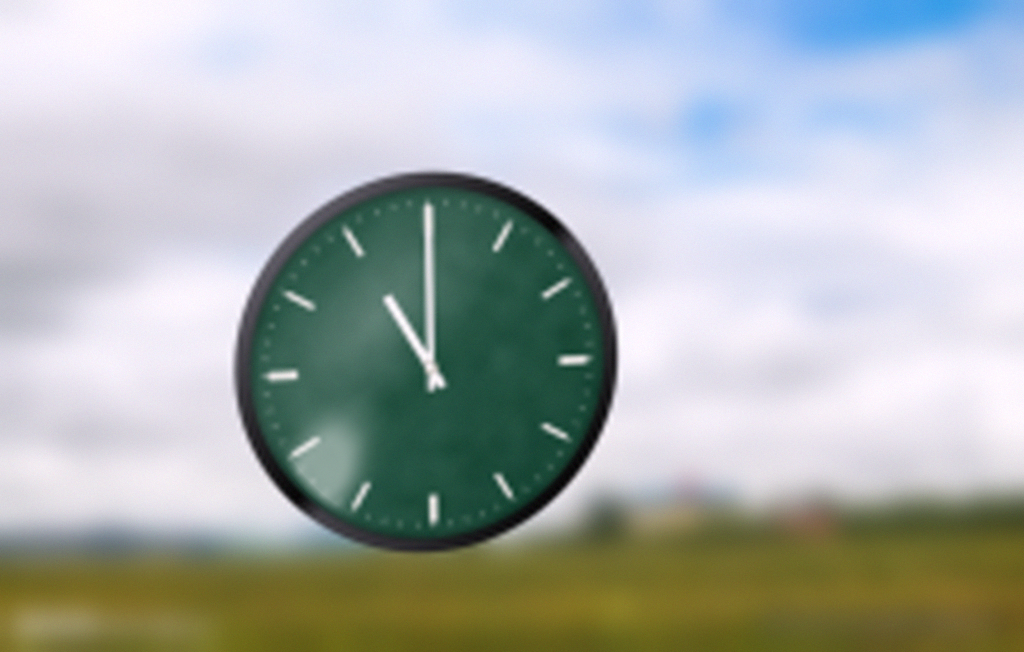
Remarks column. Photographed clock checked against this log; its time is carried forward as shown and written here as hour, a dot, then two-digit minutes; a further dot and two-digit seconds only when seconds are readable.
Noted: 11.00
